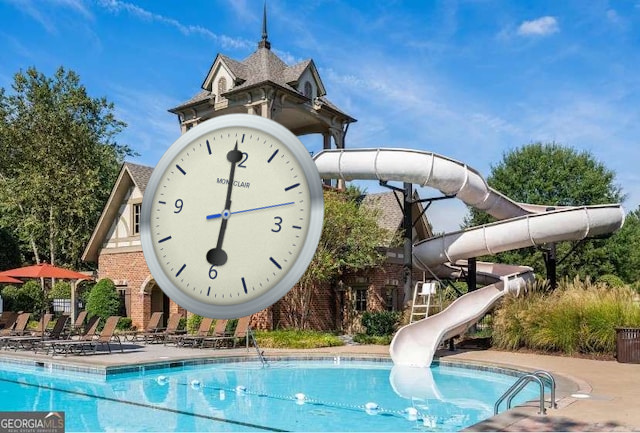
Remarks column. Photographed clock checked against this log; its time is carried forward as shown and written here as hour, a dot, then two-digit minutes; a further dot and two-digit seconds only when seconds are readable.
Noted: 5.59.12
